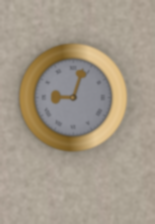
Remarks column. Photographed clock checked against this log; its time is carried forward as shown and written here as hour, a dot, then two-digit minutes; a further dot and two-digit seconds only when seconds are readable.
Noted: 9.03
